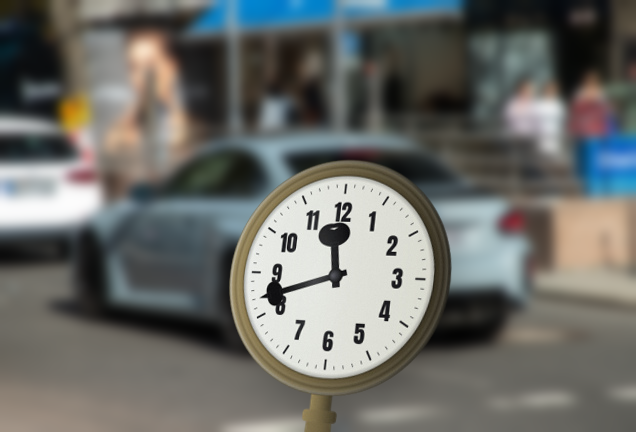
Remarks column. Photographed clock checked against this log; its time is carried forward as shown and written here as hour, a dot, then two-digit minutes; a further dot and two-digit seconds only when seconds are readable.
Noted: 11.42
